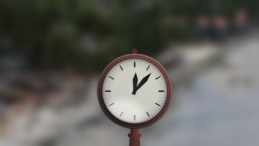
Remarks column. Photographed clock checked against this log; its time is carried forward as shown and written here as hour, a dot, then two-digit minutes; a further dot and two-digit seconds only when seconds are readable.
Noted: 12.07
